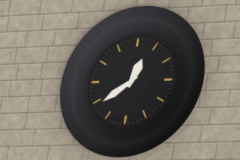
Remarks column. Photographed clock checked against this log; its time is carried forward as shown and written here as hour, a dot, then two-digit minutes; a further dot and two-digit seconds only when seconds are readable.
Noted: 12.39
